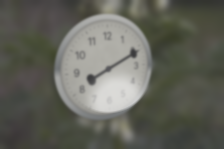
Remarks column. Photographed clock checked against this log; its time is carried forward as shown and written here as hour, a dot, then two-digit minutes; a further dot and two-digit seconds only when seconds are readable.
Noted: 8.11
